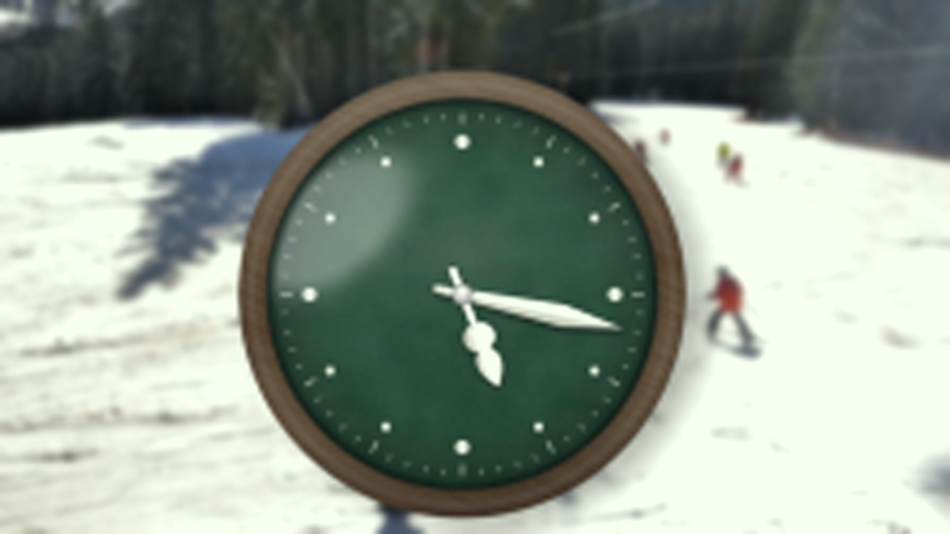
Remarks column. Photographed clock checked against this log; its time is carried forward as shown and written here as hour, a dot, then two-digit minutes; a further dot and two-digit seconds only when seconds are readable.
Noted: 5.17
